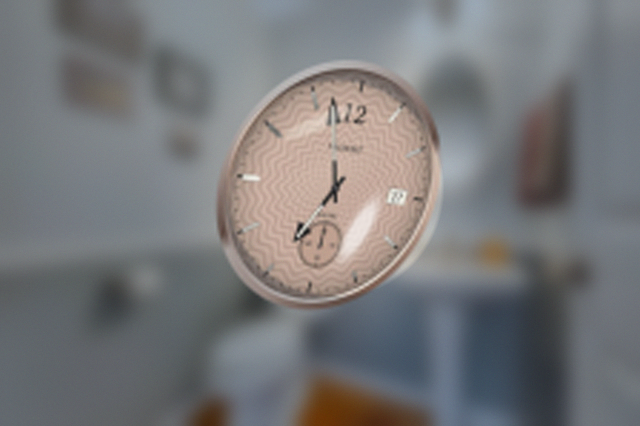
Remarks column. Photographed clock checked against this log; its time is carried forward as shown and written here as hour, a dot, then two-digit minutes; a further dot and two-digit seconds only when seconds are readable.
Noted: 6.57
